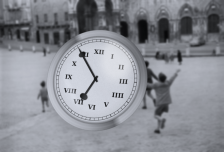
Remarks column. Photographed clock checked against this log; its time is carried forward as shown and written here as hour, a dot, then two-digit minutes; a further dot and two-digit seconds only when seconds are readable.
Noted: 6.54
